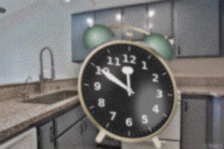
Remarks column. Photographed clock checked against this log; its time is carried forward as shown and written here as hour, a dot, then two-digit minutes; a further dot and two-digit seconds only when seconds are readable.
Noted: 11.50
